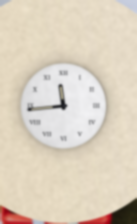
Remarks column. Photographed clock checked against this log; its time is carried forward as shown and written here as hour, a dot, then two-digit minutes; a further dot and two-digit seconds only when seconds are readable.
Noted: 11.44
